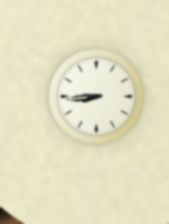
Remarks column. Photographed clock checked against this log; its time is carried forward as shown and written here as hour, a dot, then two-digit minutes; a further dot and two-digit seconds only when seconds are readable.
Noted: 8.44
